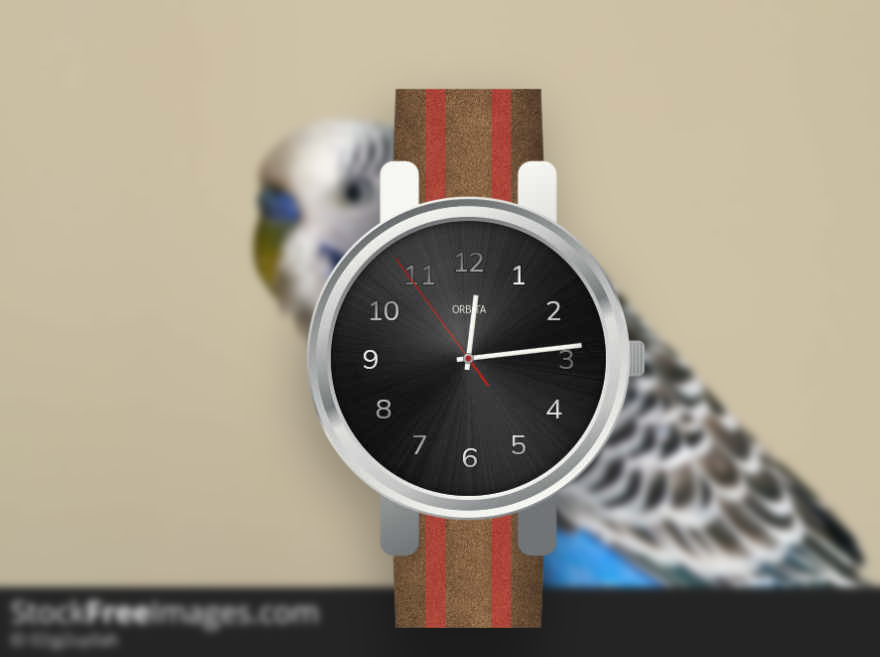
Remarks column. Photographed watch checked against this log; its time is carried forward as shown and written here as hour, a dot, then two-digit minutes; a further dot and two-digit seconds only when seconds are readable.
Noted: 12.13.54
